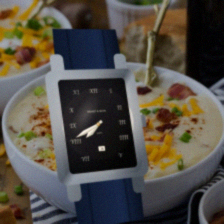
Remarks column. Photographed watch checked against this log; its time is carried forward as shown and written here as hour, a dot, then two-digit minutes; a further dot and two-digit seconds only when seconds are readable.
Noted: 7.41
